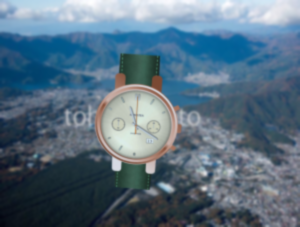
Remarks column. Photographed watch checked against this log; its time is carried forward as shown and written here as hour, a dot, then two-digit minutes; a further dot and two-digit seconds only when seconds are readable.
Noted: 11.20
